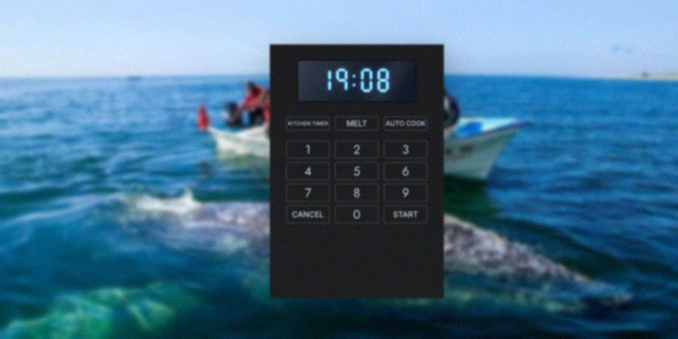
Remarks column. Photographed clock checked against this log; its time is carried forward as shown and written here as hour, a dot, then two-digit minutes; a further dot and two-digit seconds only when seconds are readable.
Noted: 19.08
